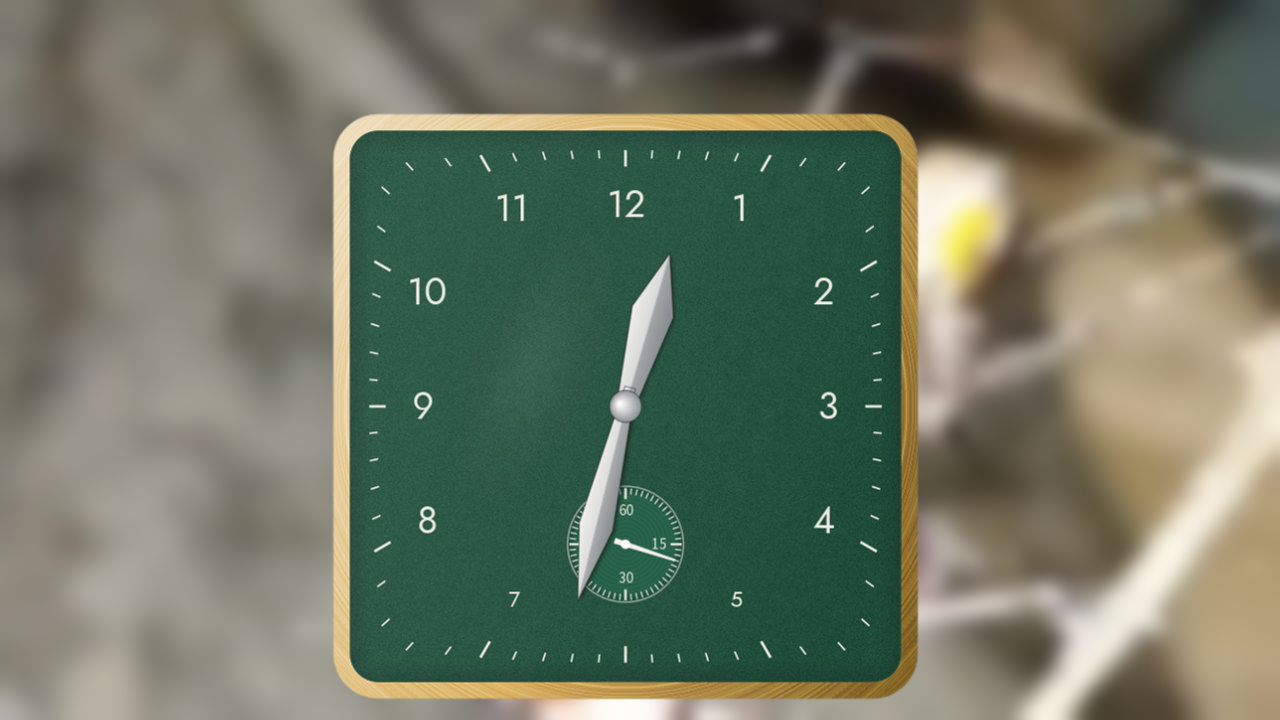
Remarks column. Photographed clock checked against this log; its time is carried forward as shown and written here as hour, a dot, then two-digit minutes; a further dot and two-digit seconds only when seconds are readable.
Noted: 12.32.18
